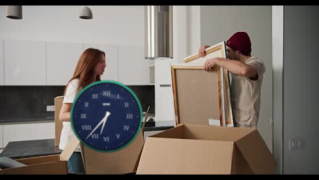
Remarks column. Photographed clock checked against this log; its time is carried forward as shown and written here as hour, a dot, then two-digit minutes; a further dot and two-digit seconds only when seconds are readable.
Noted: 6.37
